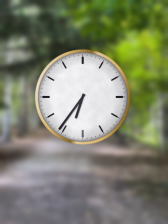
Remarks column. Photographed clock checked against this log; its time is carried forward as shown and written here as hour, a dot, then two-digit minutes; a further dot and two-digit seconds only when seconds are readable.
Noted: 6.36
